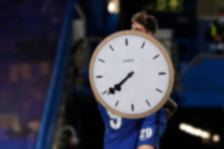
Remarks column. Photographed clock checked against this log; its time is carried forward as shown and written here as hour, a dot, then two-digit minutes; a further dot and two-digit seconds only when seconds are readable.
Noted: 7.39
